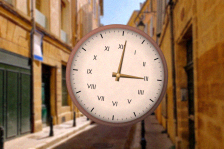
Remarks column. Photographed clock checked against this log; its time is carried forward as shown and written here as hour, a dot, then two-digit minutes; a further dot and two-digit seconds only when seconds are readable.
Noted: 3.01
